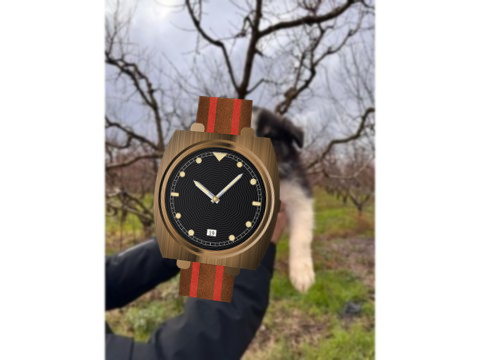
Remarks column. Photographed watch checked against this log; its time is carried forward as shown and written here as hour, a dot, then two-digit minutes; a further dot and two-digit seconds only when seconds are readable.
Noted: 10.07
